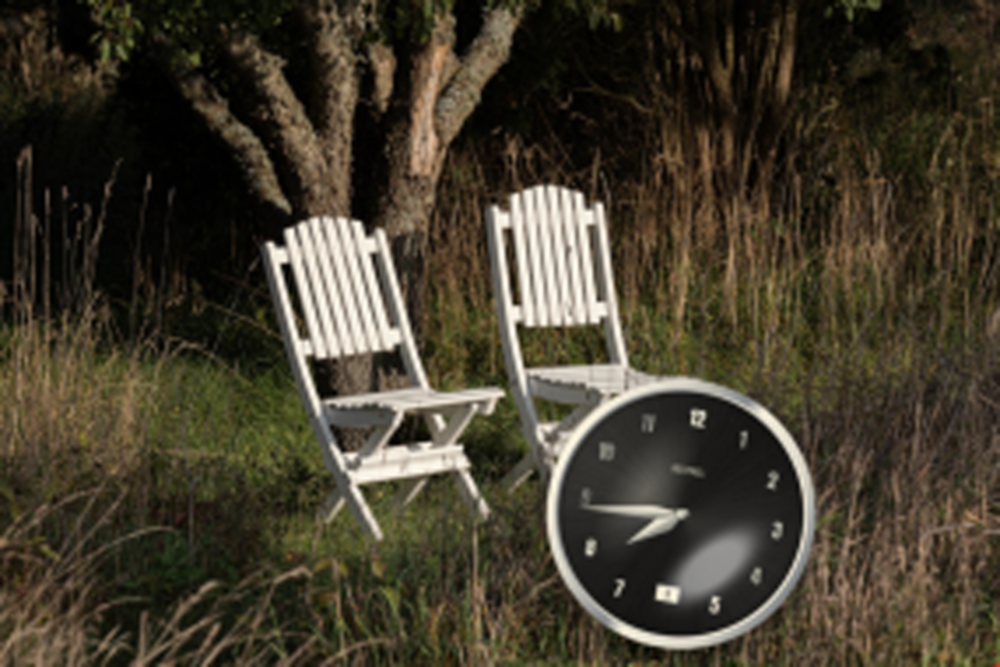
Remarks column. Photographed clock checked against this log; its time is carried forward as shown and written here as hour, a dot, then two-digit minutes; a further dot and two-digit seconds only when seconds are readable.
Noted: 7.44
